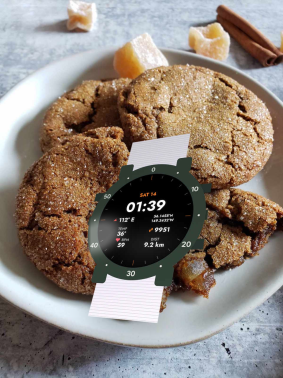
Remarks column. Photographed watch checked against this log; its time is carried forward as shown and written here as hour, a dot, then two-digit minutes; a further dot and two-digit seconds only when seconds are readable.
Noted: 1.39
